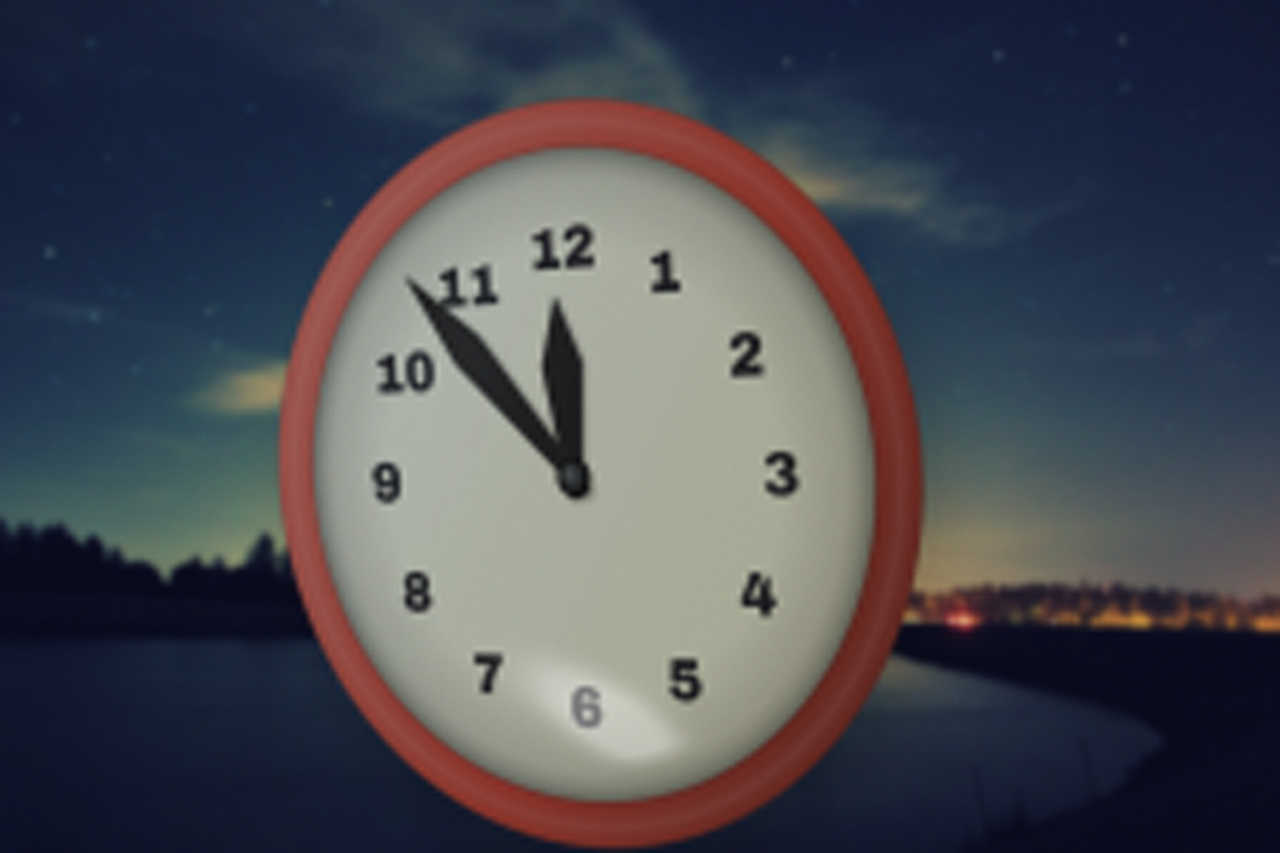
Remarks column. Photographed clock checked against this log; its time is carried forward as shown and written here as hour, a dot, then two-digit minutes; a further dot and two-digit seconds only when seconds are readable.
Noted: 11.53
